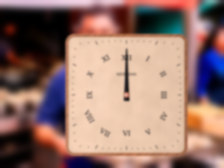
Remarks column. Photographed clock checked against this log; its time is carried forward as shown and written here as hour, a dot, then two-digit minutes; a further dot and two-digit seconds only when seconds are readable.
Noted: 12.00
